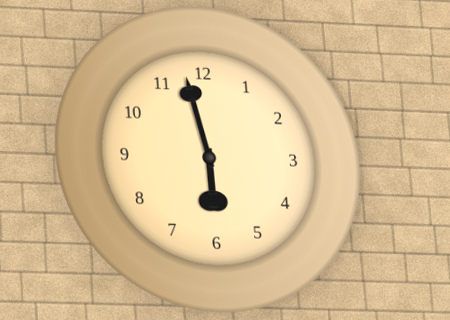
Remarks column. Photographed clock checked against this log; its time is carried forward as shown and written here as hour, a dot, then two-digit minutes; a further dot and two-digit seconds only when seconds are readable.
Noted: 5.58
